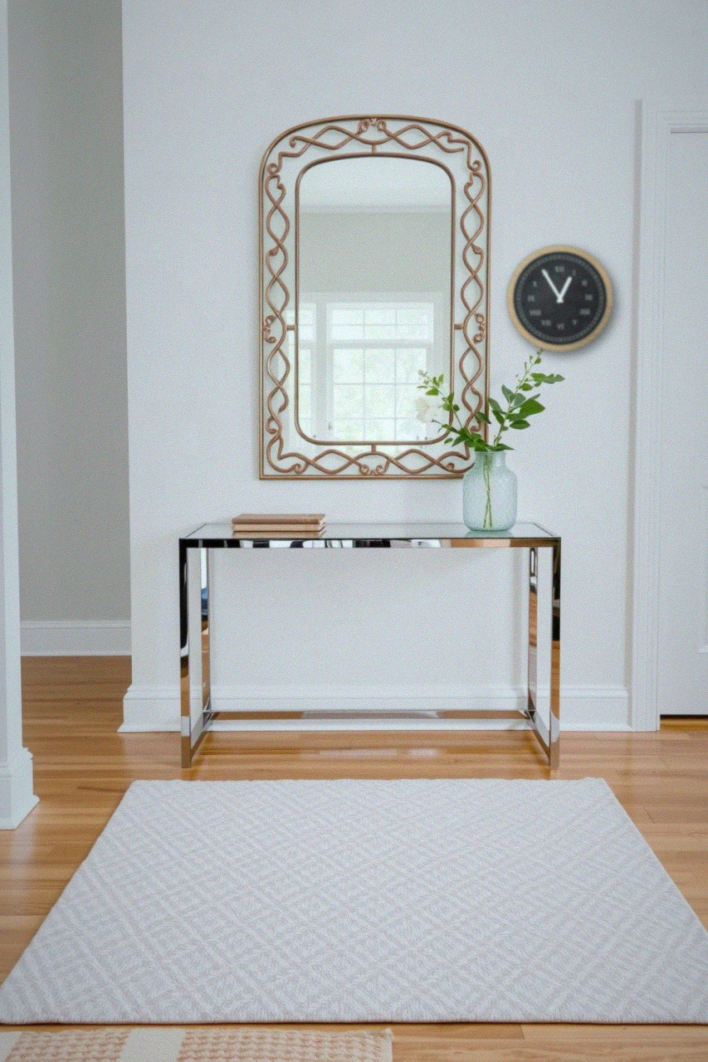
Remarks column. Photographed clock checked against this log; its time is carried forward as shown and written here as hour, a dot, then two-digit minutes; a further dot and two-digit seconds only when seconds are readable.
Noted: 12.55
